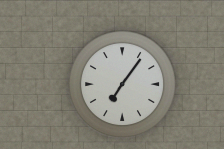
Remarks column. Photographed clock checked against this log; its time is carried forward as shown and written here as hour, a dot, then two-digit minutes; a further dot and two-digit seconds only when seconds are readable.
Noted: 7.06
